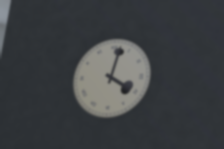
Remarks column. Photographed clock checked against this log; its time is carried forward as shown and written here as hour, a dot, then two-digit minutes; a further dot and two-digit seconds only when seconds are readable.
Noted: 4.02
